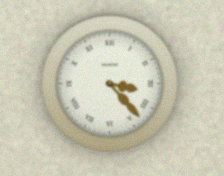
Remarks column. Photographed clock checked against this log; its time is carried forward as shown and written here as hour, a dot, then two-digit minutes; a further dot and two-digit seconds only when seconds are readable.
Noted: 3.23
